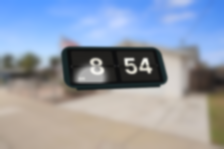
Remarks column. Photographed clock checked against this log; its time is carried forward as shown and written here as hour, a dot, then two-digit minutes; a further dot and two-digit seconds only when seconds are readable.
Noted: 8.54
